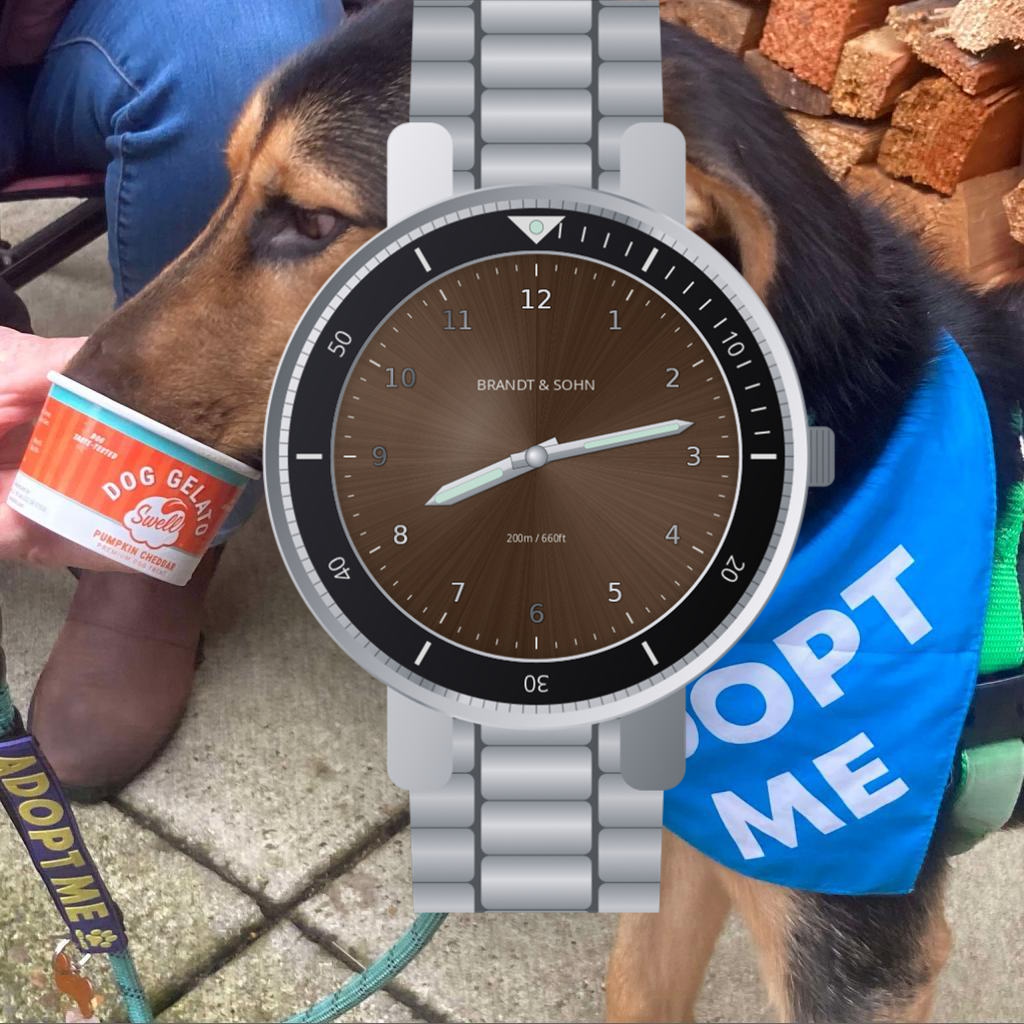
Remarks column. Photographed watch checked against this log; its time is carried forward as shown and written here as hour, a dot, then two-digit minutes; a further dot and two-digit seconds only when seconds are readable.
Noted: 8.13
